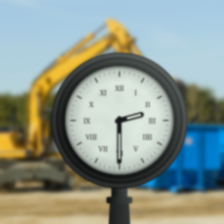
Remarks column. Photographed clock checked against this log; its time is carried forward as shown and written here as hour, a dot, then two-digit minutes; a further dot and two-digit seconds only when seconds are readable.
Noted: 2.30
